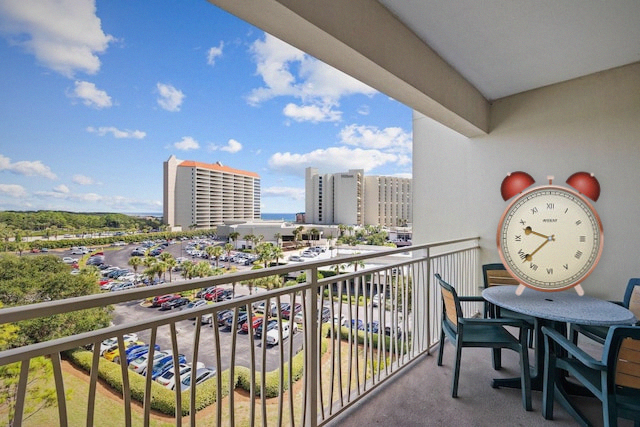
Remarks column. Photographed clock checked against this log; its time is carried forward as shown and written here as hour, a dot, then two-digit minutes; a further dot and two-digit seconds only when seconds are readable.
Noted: 9.38
